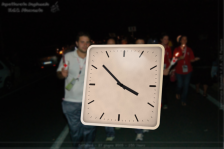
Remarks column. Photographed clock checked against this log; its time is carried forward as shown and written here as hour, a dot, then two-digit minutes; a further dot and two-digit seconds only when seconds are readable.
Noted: 3.52
